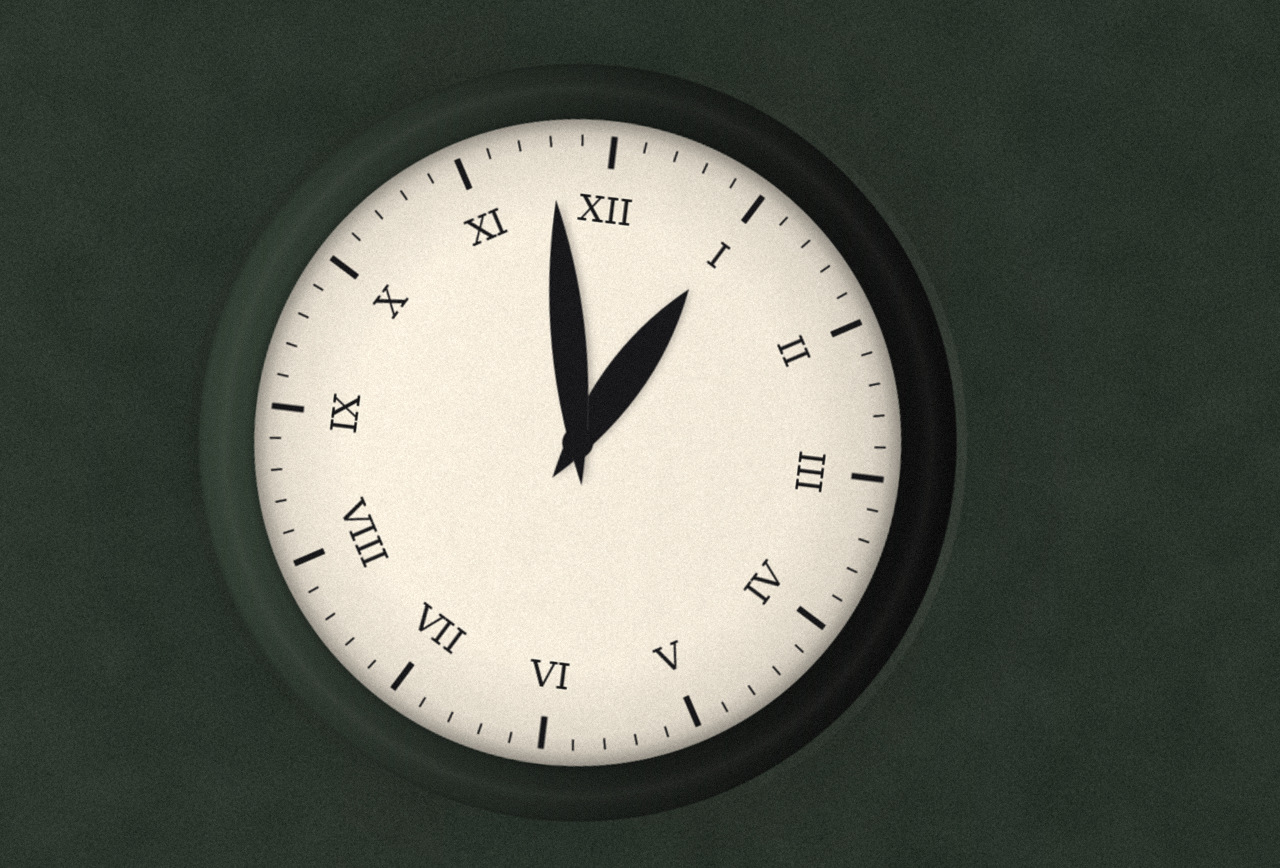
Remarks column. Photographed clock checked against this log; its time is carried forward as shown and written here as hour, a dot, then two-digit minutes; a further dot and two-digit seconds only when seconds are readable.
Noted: 12.58
